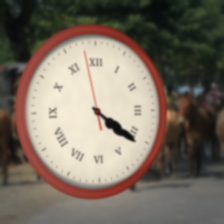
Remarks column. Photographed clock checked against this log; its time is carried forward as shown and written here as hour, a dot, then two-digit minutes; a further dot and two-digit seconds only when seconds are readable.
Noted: 4.20.58
